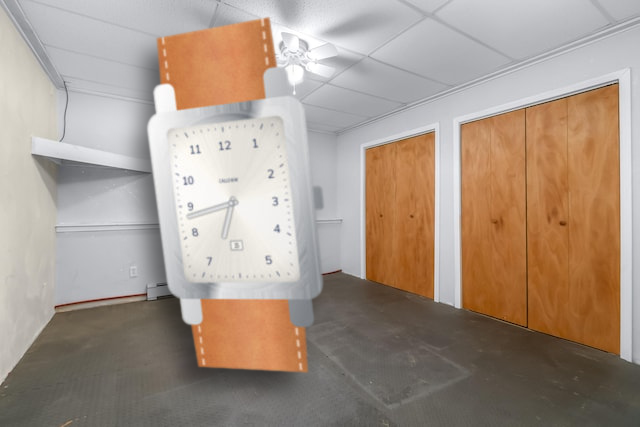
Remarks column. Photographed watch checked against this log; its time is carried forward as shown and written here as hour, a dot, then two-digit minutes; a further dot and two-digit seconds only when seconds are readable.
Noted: 6.43
